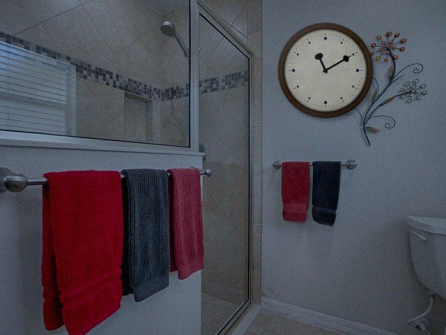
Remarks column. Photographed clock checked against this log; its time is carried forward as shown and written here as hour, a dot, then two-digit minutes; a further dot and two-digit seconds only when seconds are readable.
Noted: 11.10
